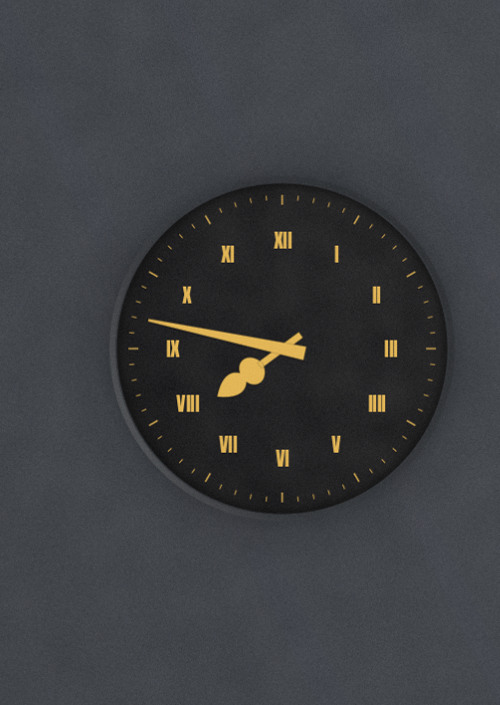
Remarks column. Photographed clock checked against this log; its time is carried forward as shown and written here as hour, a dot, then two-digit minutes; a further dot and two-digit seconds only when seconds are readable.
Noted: 7.47
